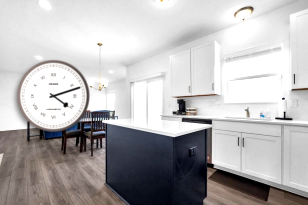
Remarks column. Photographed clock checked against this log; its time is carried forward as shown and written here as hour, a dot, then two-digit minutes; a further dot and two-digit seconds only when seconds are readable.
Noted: 4.12
